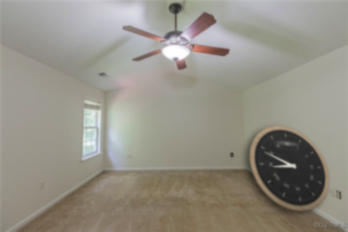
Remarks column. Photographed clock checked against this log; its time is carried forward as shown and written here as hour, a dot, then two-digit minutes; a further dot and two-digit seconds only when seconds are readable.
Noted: 8.49
